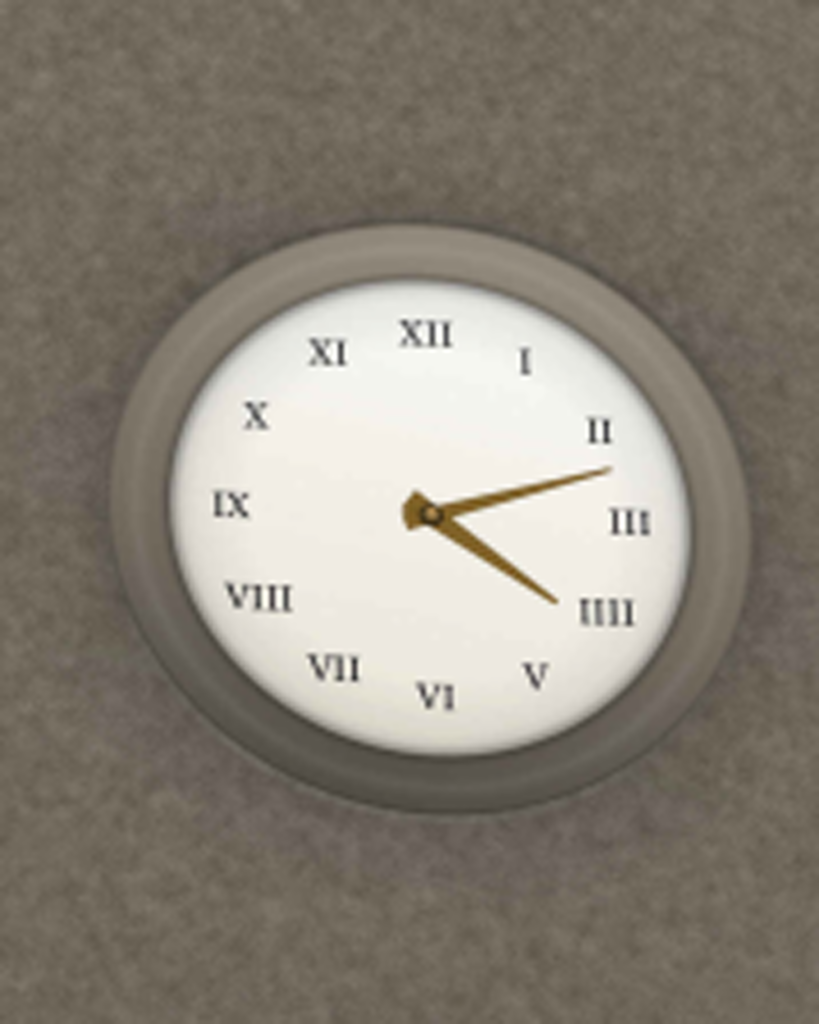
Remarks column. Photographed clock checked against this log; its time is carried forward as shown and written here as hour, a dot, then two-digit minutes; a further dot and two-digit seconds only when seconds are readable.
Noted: 4.12
